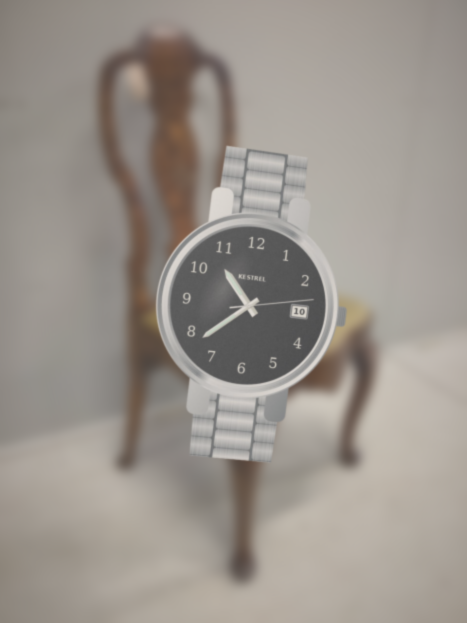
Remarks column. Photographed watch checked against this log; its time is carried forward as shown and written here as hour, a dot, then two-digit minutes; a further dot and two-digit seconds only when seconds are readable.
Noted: 10.38.13
